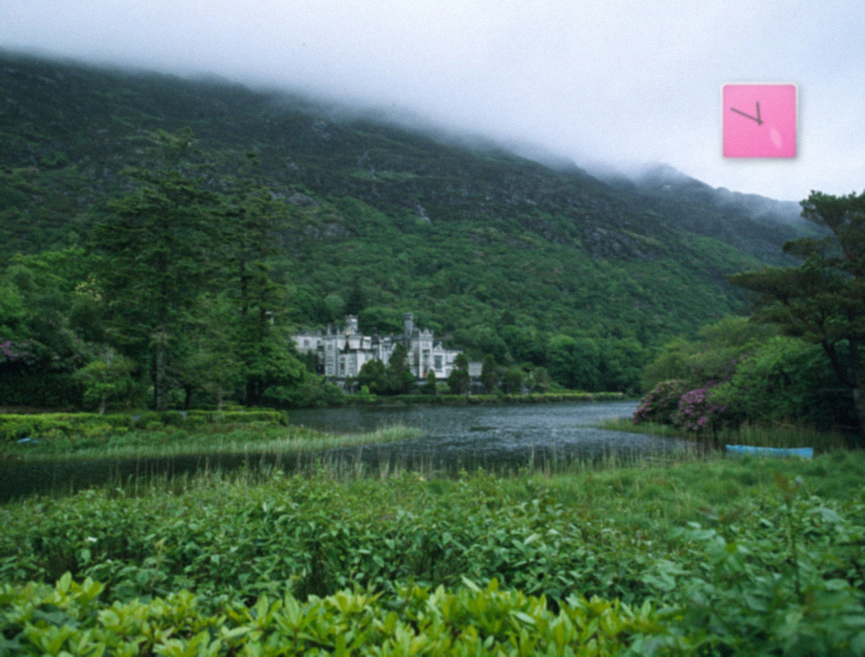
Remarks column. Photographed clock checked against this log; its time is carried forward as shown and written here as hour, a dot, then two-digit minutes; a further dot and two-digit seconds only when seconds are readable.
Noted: 11.49
